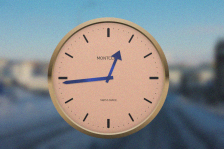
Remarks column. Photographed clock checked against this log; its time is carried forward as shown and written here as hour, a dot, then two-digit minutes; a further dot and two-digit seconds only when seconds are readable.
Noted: 12.44
